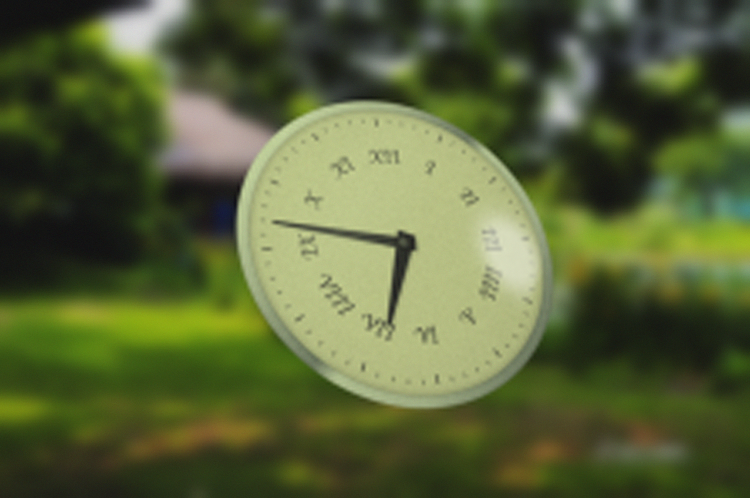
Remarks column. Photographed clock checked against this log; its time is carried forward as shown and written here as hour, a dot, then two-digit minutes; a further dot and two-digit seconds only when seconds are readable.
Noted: 6.47
